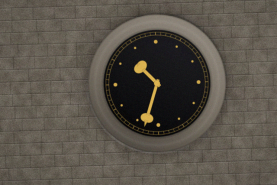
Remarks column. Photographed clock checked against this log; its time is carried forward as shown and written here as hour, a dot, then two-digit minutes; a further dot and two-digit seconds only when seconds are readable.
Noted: 10.33
